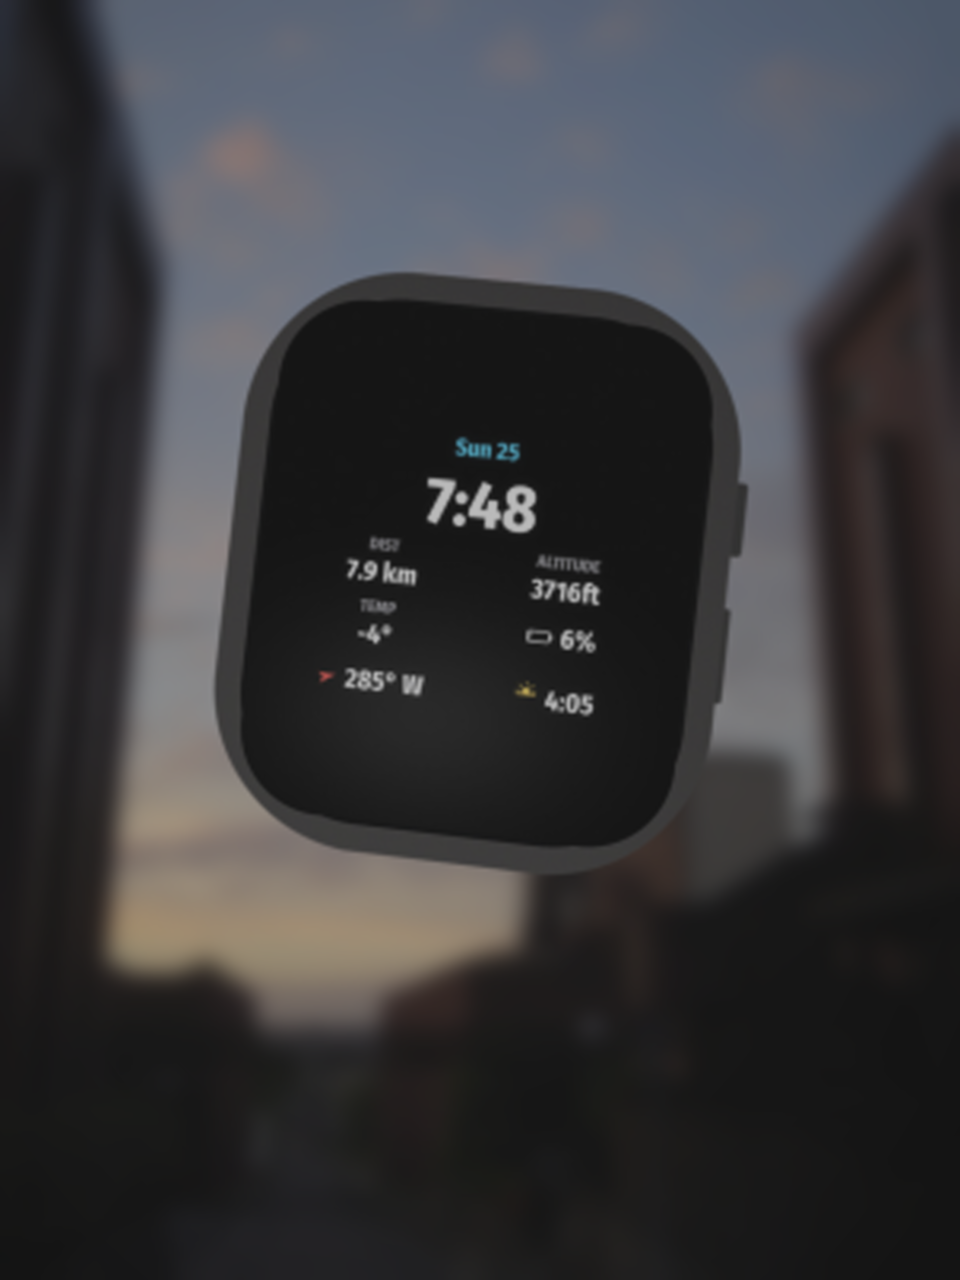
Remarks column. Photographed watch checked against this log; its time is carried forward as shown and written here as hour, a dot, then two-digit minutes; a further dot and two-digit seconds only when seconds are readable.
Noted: 7.48
